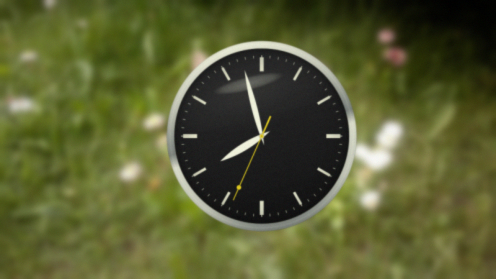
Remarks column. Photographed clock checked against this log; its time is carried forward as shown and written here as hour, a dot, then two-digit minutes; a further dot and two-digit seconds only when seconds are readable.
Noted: 7.57.34
